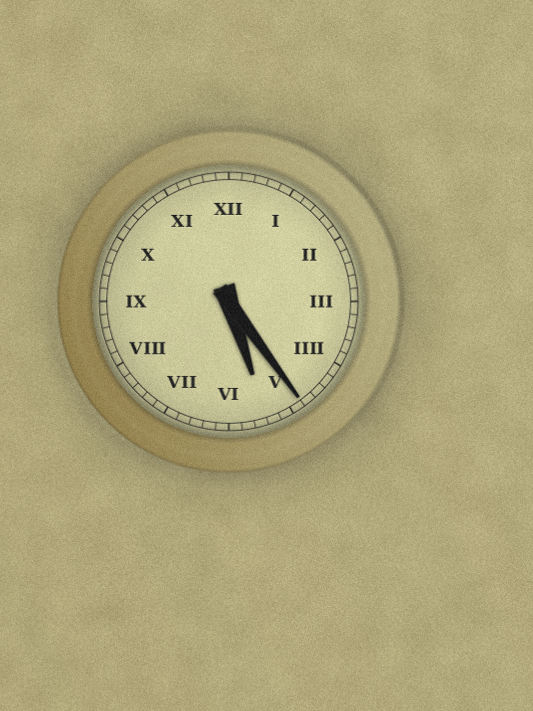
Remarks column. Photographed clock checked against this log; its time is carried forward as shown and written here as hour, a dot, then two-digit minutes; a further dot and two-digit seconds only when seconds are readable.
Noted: 5.24
